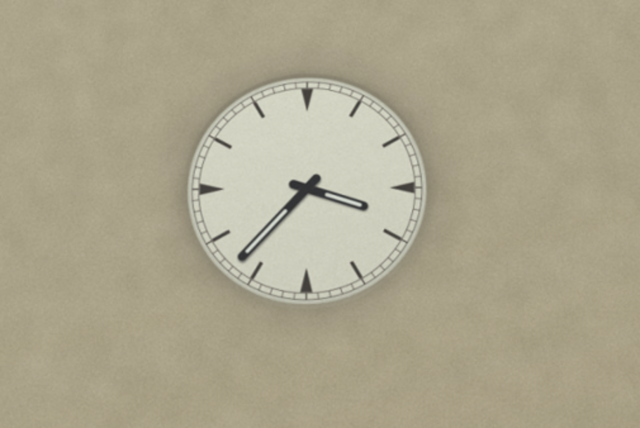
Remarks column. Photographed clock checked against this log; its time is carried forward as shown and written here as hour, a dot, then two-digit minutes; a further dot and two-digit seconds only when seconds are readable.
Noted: 3.37
